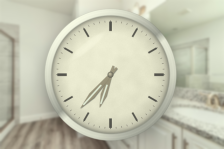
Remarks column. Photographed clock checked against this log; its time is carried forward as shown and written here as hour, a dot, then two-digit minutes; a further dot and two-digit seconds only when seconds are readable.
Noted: 6.37
